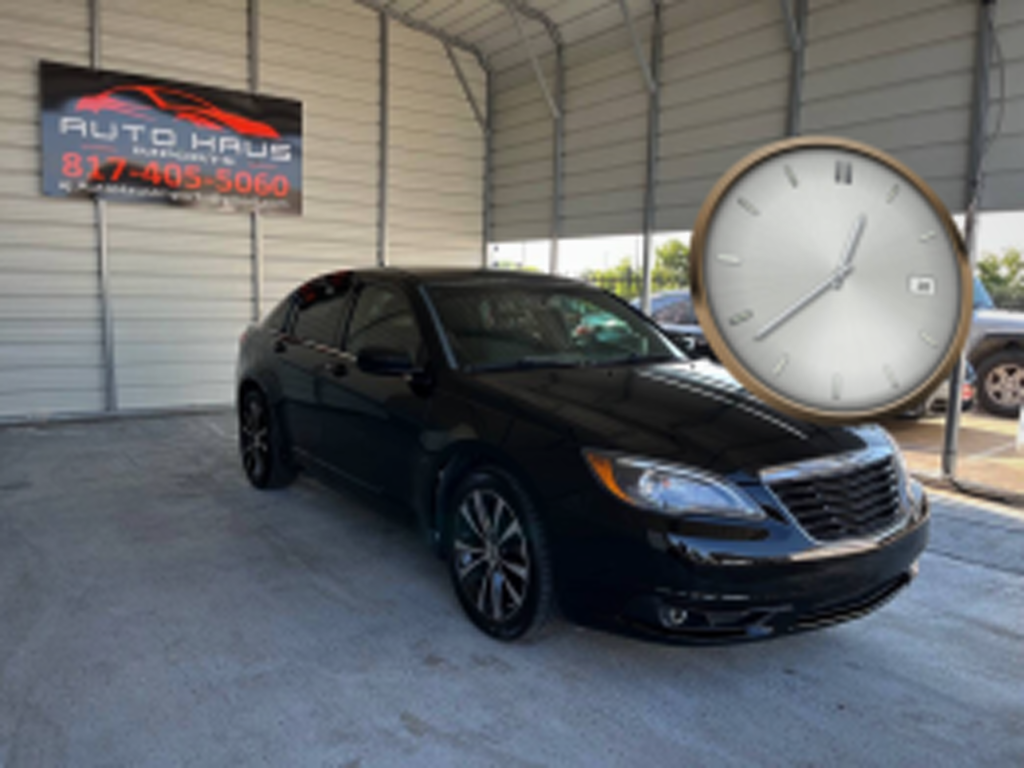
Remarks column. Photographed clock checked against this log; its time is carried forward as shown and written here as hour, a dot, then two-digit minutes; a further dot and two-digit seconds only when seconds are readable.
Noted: 12.38
